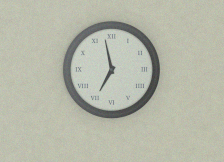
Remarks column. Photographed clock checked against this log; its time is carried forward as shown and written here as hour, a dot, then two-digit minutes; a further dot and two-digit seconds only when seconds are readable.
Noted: 6.58
